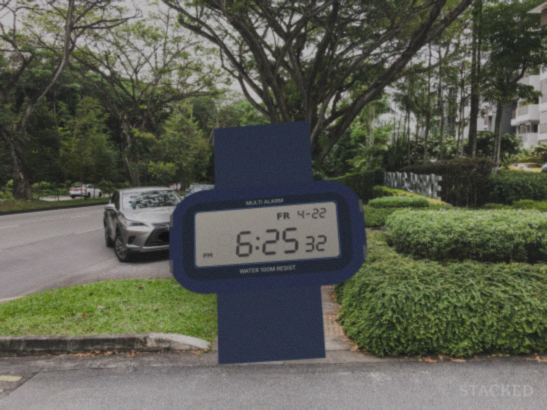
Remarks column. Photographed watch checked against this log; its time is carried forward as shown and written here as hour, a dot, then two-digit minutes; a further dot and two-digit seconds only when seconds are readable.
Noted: 6.25.32
